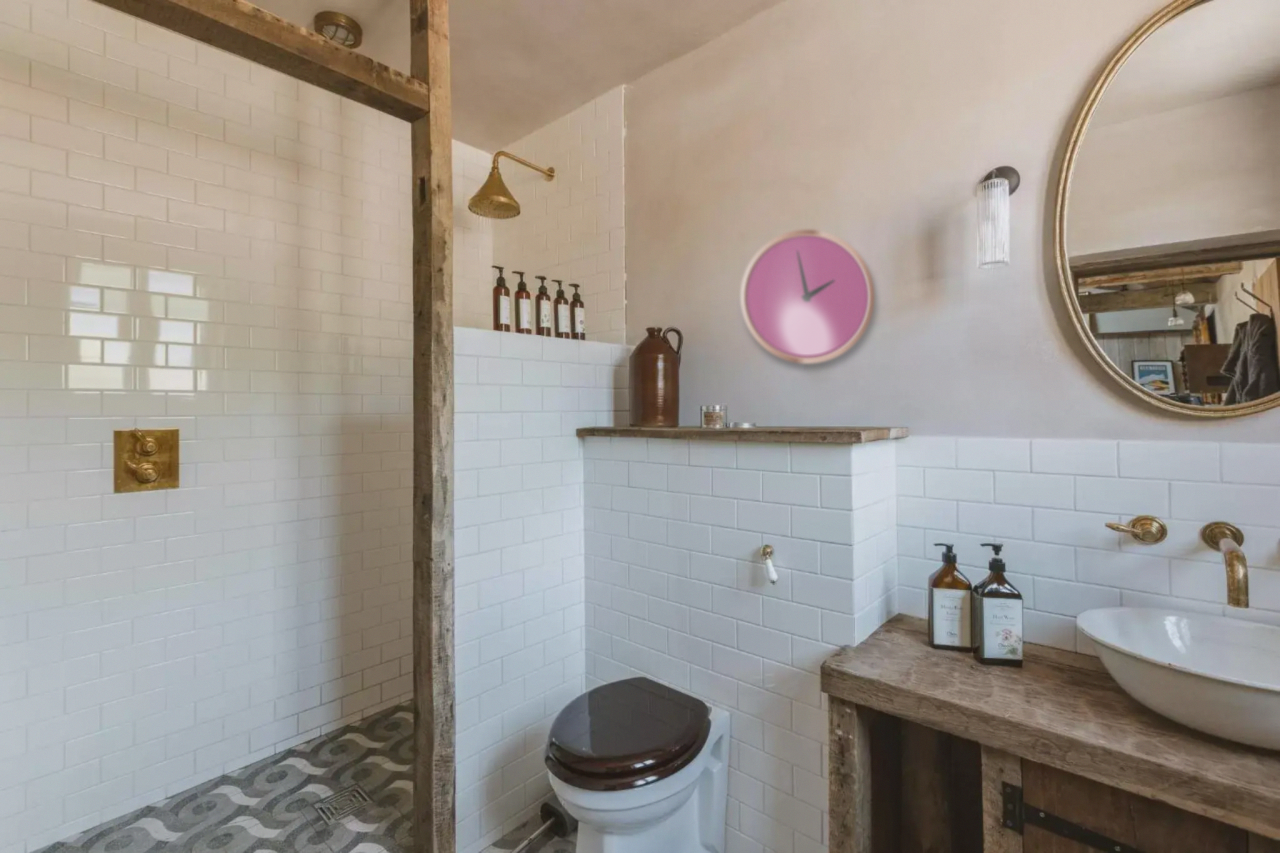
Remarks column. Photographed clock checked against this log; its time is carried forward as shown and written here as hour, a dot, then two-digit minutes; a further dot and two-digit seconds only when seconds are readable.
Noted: 1.58
